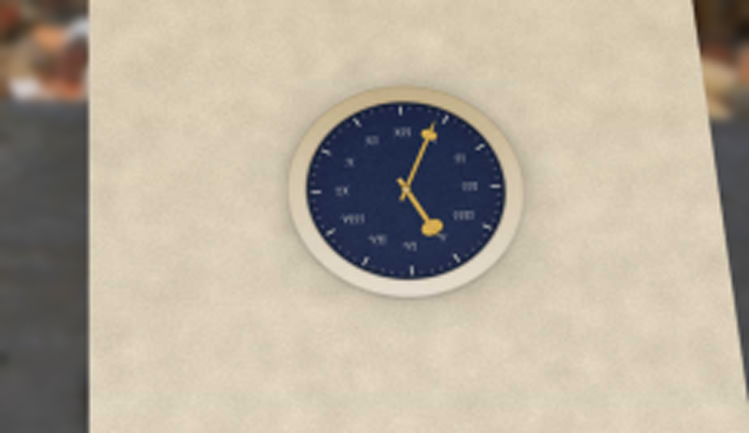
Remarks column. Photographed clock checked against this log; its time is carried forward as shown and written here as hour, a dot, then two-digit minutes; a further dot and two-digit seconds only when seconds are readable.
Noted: 5.04
